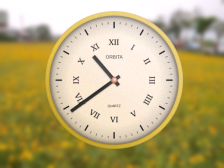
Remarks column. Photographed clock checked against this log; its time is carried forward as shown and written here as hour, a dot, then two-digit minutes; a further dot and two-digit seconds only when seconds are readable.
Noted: 10.39
